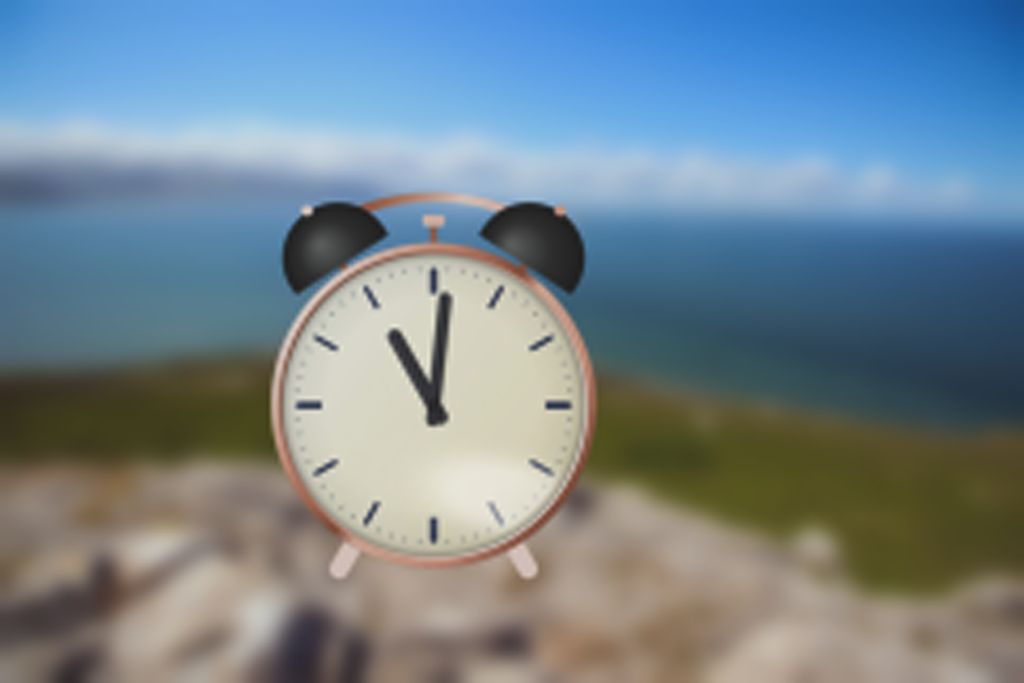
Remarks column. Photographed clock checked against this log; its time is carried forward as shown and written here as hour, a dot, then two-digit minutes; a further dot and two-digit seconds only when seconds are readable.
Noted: 11.01
